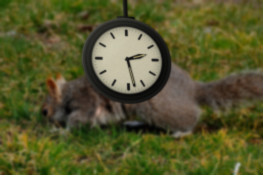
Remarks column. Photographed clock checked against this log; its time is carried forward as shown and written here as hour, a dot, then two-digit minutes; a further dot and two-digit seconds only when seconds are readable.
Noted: 2.28
